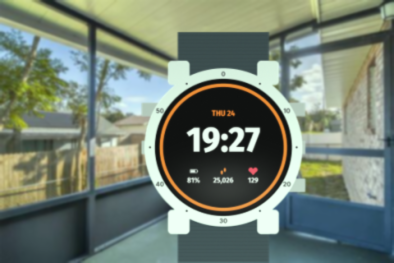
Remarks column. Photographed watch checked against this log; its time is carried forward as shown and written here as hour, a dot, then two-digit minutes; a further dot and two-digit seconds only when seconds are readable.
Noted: 19.27
